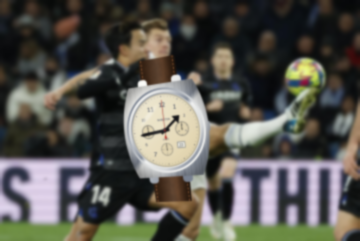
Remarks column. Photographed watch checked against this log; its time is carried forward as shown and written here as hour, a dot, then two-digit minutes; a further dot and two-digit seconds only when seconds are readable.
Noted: 1.44
